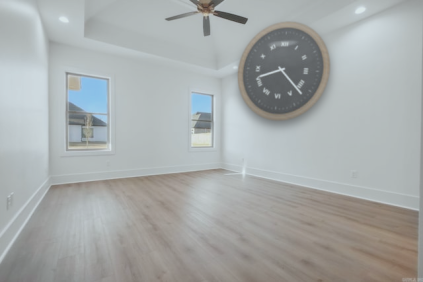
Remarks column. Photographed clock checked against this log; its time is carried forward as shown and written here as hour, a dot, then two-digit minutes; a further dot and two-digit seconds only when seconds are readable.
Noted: 8.22
